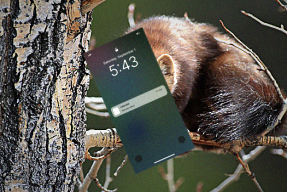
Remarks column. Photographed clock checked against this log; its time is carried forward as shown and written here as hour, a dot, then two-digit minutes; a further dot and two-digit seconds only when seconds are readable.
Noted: 5.43
